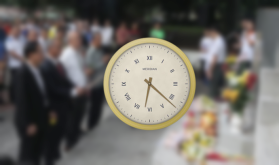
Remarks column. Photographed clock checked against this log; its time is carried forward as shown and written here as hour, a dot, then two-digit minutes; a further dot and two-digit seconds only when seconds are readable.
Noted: 6.22
